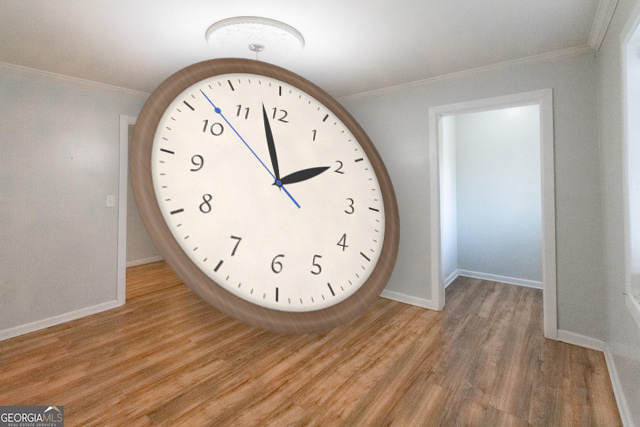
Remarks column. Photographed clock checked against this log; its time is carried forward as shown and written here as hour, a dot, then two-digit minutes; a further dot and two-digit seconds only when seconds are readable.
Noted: 1.57.52
